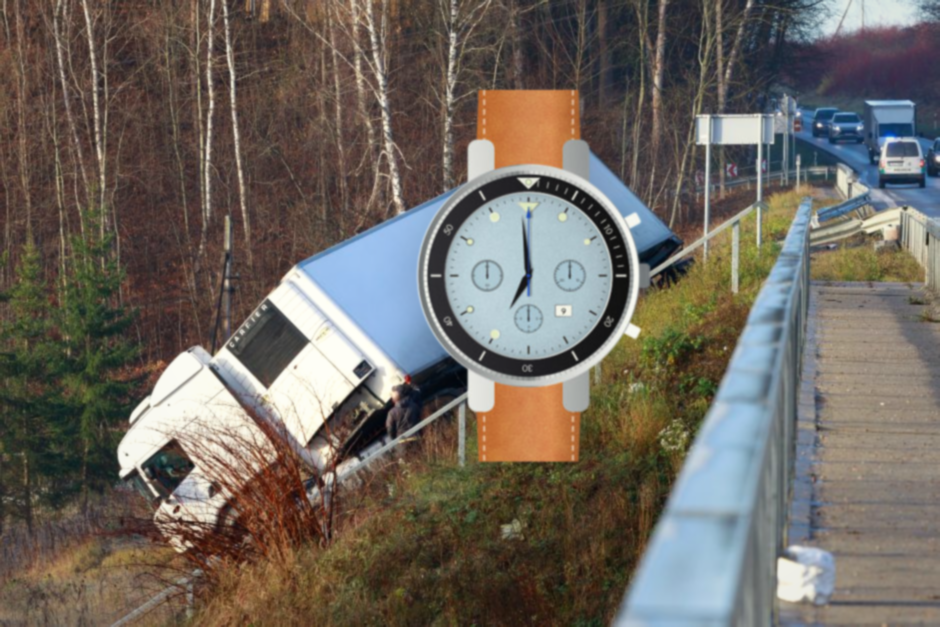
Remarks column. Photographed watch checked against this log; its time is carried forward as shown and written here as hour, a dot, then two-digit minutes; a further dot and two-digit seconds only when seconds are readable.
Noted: 6.59
